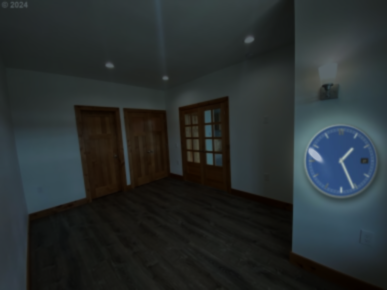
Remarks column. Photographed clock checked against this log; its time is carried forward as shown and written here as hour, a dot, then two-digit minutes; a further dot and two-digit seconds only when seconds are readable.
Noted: 1.26
